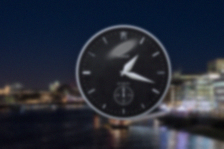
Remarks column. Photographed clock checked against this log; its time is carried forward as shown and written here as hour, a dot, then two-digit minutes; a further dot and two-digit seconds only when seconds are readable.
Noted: 1.18
